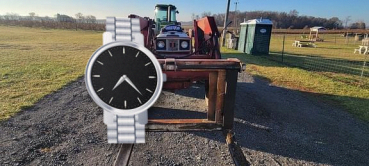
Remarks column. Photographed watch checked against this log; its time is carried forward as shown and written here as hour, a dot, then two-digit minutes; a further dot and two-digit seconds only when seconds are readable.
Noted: 7.23
